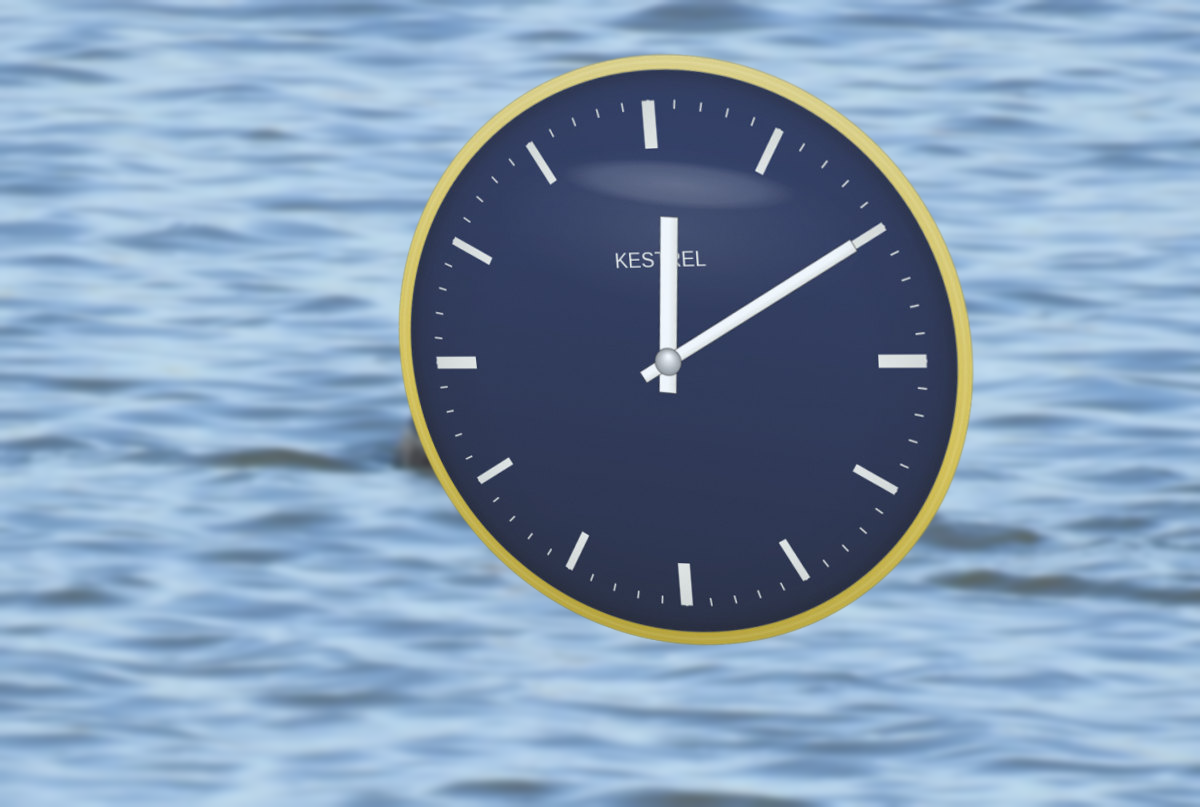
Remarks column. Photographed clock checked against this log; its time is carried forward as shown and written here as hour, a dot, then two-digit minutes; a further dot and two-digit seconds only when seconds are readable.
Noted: 12.10
